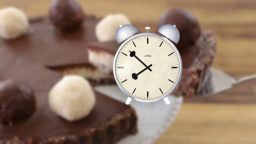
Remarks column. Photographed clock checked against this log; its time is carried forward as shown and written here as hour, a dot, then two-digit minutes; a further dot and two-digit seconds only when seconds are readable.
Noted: 7.52
